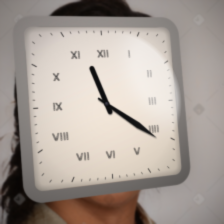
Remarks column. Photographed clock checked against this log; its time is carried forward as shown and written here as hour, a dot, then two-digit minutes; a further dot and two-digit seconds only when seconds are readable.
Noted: 11.21
